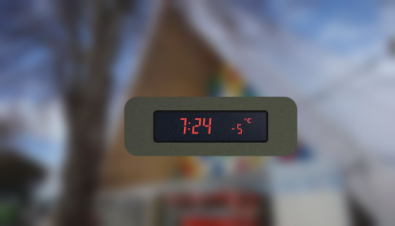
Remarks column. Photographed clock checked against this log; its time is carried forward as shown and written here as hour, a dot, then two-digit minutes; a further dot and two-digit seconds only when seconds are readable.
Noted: 7.24
